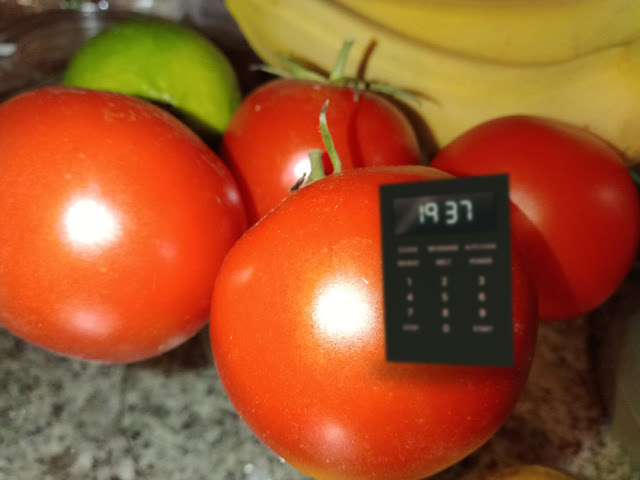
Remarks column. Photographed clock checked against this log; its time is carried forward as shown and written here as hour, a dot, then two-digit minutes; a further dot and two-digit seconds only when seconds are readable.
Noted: 19.37
